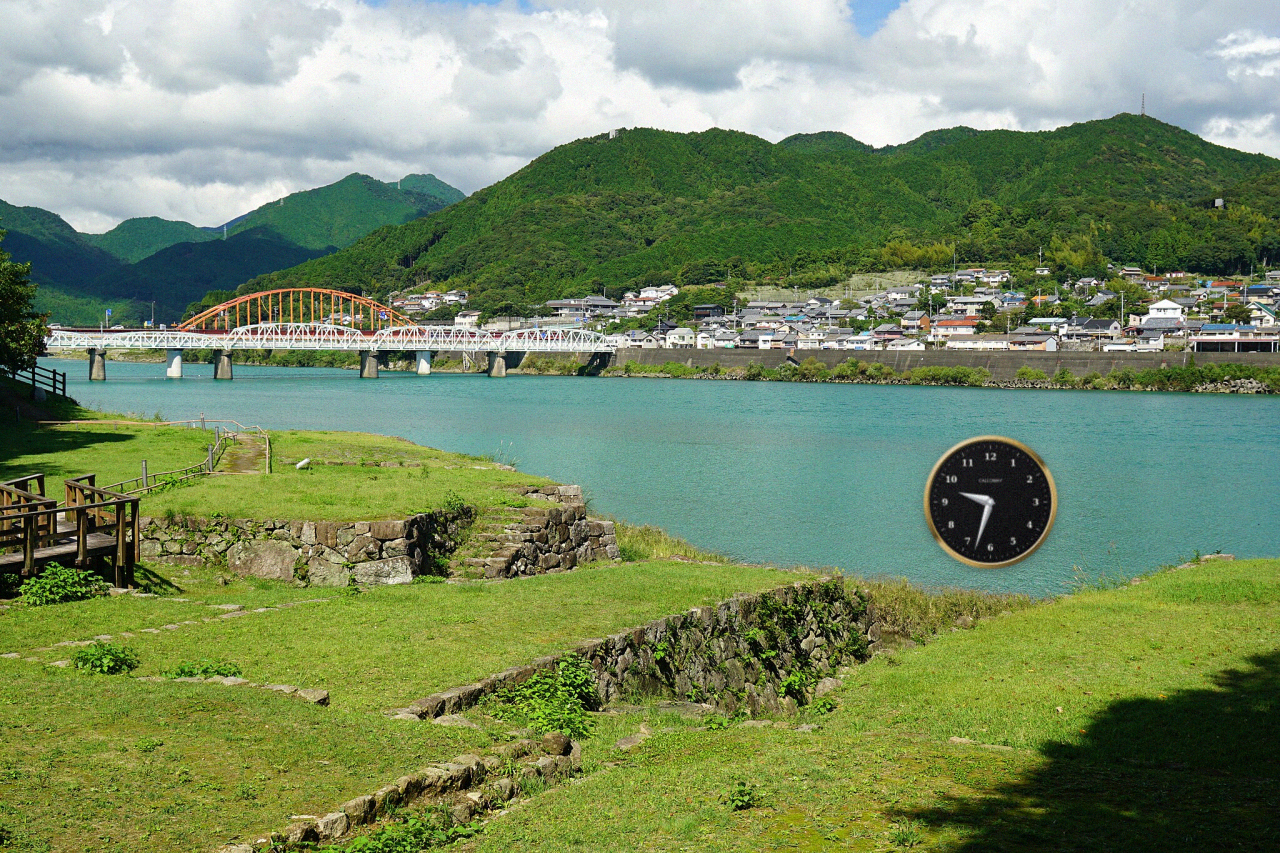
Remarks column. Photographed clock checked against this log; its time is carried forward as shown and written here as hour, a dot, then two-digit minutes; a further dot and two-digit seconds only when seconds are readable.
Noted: 9.33
